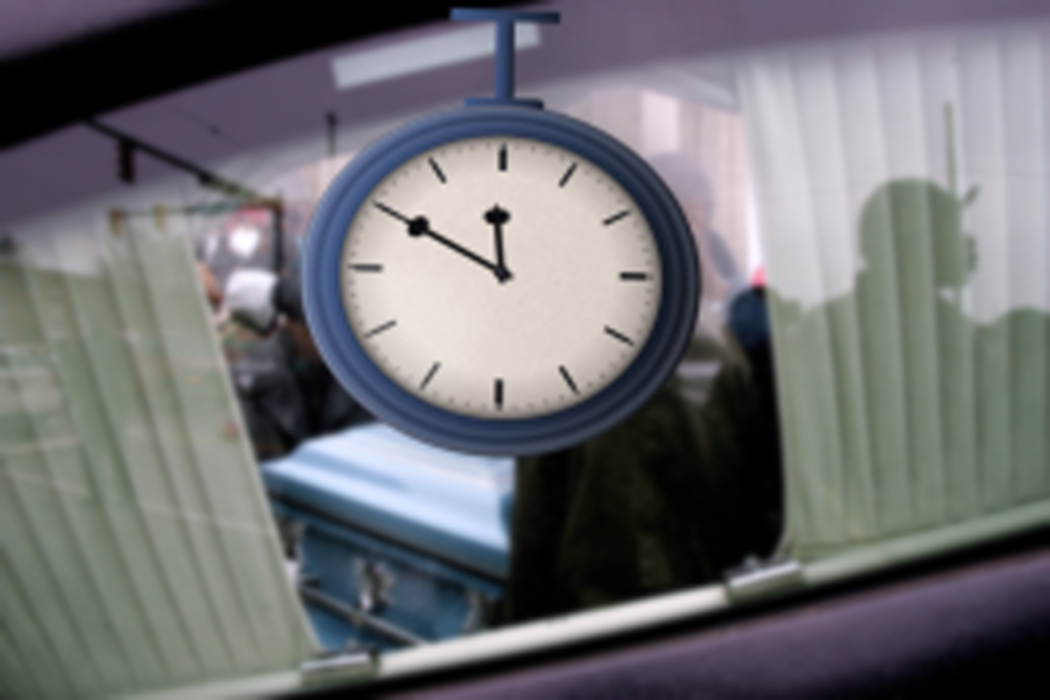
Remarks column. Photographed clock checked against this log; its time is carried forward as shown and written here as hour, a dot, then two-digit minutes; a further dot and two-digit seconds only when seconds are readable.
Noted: 11.50
